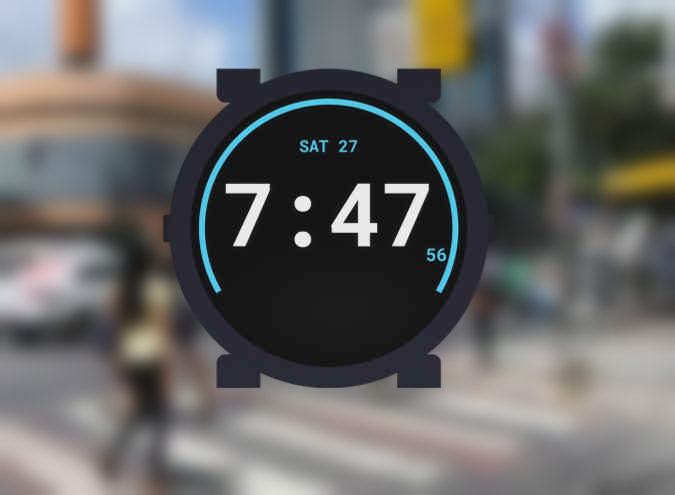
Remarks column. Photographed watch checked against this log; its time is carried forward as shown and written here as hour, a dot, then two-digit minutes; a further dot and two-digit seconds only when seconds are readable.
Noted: 7.47.56
